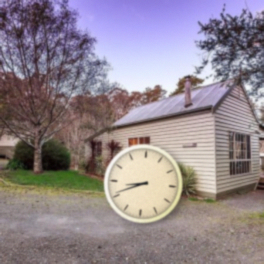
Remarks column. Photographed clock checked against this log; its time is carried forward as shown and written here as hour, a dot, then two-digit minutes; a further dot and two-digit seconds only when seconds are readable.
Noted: 8.41
